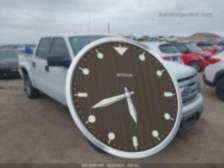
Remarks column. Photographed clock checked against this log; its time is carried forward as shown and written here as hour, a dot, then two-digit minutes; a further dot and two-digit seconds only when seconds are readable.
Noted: 5.42
